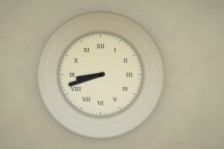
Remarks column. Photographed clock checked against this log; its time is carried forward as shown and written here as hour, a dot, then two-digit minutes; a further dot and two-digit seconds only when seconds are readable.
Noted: 8.42
